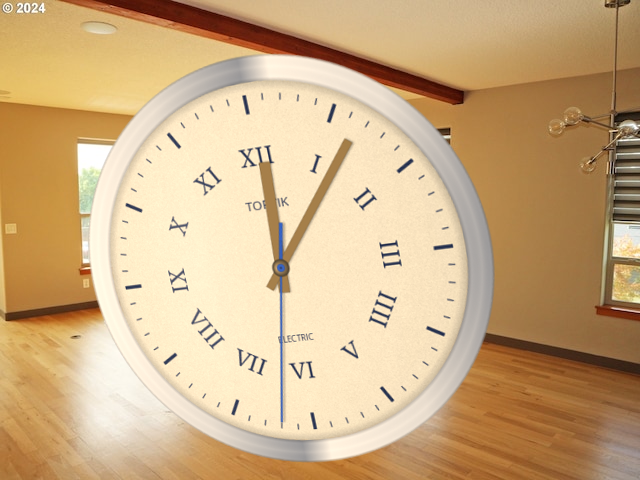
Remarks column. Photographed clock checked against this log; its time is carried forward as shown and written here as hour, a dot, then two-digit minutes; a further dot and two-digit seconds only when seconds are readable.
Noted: 12.06.32
